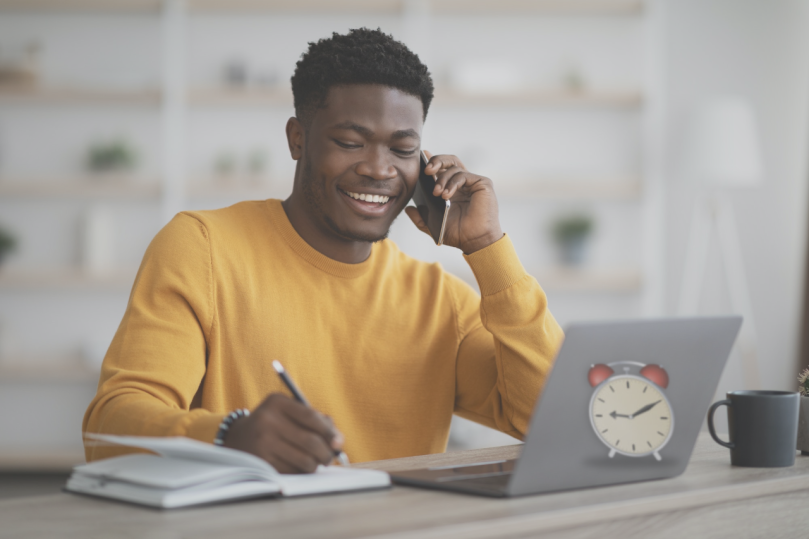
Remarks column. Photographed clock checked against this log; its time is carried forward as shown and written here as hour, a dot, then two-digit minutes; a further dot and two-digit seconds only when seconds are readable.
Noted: 9.10
